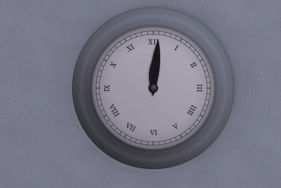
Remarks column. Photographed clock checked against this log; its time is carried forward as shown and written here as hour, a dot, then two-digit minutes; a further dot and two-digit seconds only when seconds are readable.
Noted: 12.01
